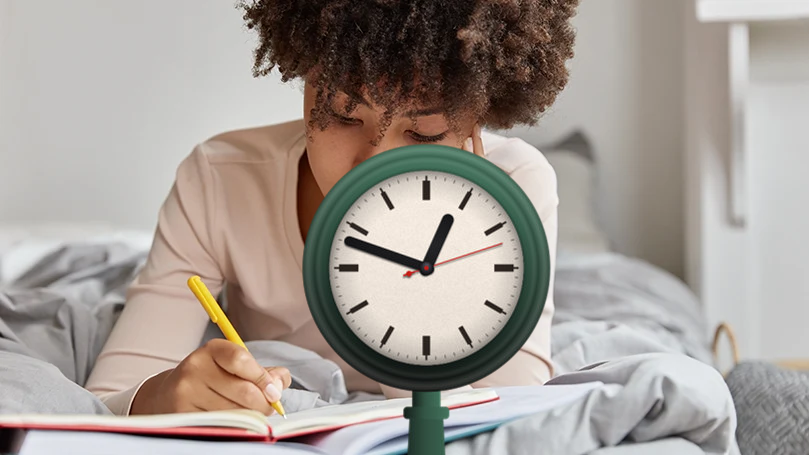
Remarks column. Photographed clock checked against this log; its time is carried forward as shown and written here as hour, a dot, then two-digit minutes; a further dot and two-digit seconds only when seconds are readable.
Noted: 12.48.12
